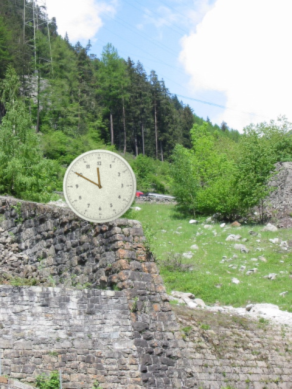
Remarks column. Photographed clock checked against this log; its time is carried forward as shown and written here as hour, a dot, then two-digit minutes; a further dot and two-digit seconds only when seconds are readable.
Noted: 11.50
